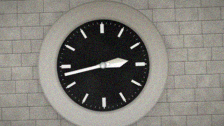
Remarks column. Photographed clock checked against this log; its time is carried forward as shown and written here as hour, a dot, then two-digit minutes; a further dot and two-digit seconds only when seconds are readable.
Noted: 2.43
